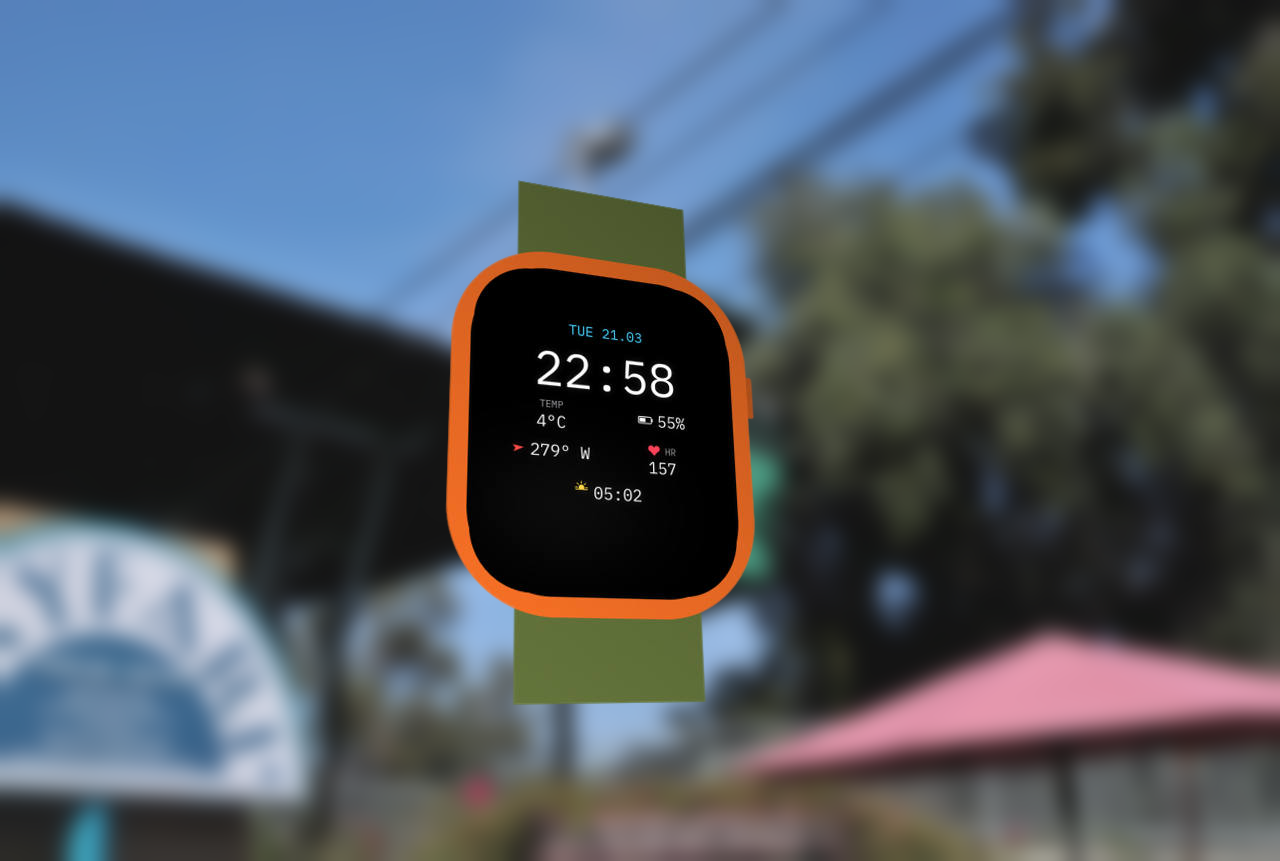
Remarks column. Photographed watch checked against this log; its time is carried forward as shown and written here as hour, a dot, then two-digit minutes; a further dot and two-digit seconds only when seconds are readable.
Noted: 22.58
